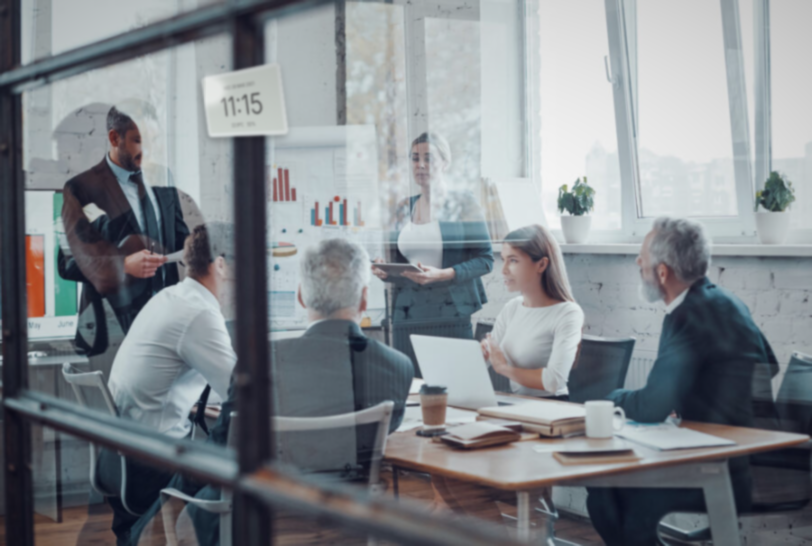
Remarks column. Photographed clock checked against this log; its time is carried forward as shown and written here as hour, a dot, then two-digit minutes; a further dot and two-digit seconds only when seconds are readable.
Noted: 11.15
